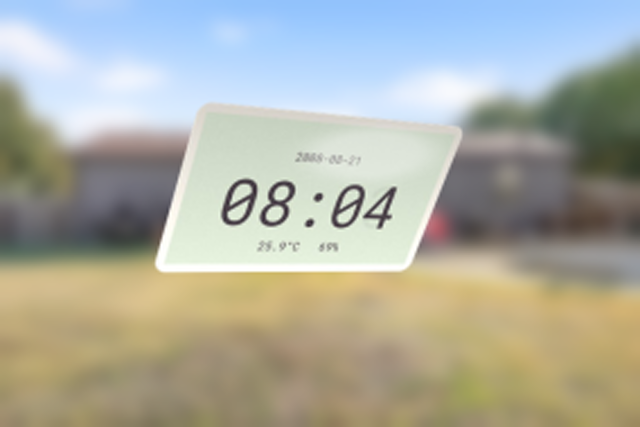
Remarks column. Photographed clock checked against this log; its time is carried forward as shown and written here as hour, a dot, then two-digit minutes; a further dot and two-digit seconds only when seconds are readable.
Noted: 8.04
